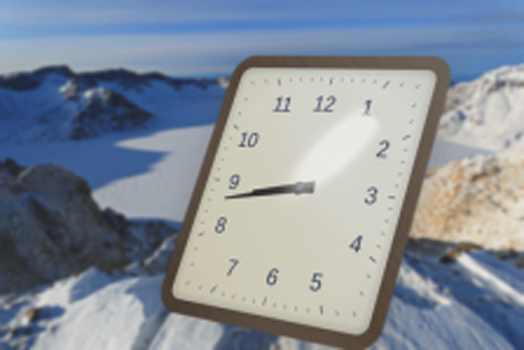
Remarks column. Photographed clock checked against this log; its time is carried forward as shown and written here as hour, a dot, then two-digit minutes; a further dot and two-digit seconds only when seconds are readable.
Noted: 8.43
